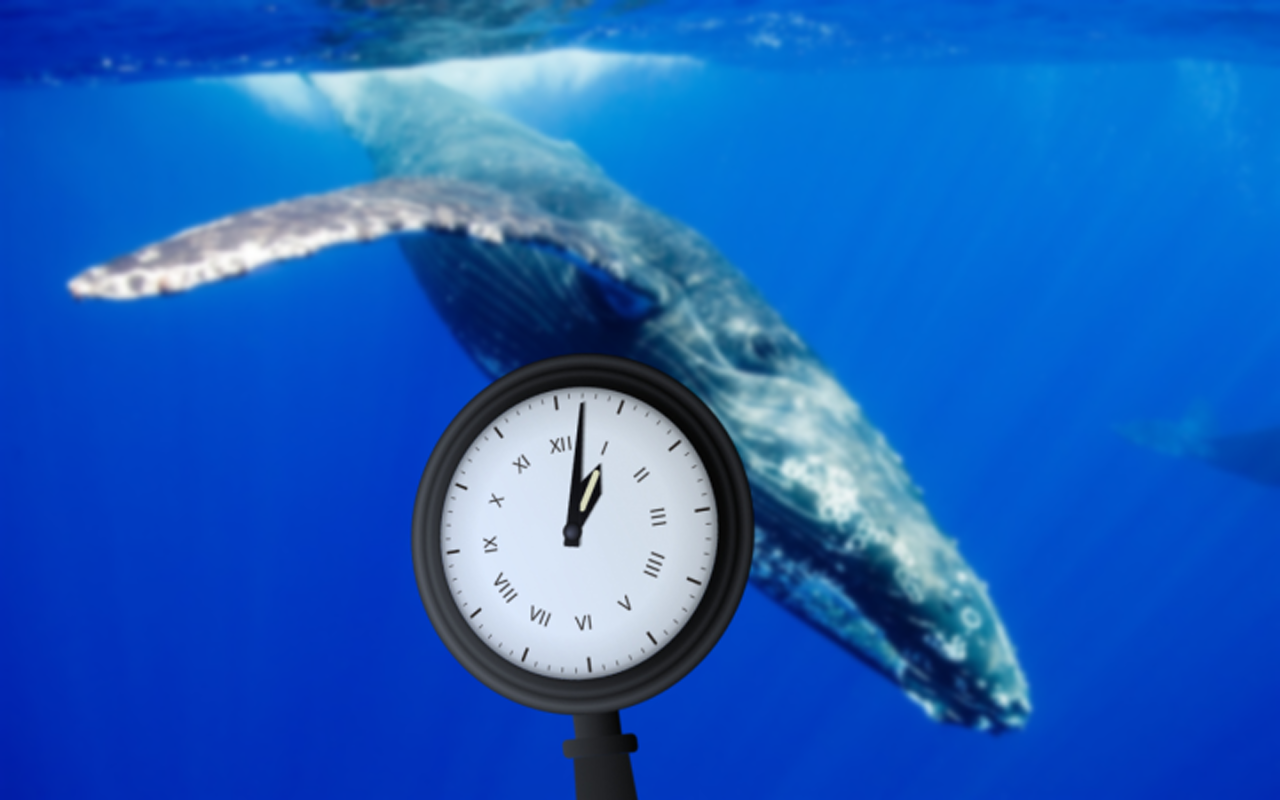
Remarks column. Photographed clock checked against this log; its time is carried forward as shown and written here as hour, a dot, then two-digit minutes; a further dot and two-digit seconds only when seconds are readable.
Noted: 1.02
